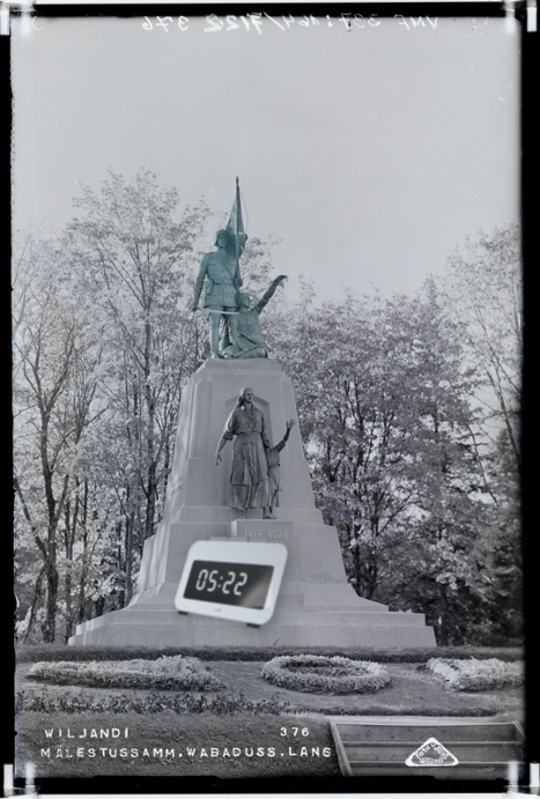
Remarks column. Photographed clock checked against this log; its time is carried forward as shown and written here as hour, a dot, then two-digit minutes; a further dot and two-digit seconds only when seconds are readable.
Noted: 5.22
